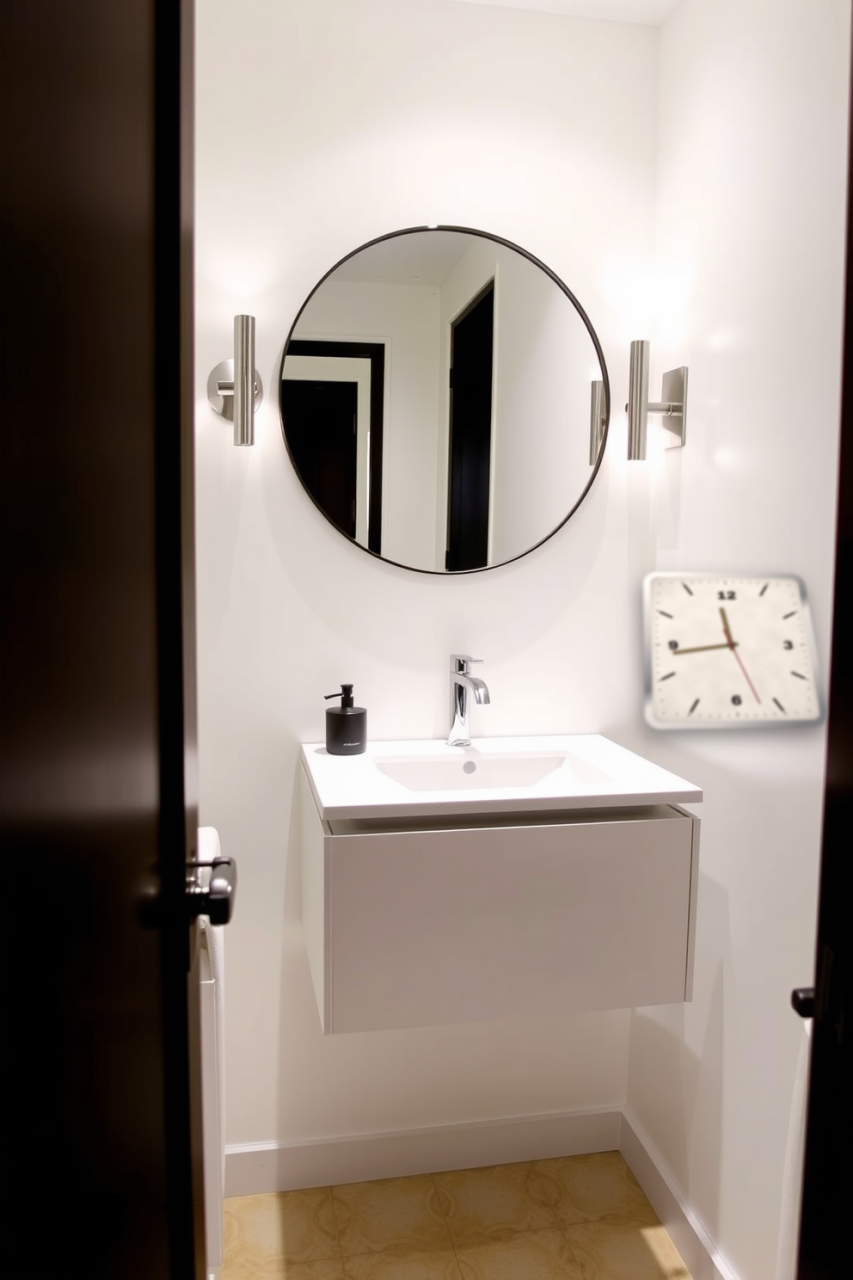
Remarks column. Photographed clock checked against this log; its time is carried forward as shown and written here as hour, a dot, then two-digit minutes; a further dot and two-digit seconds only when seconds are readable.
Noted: 11.43.27
